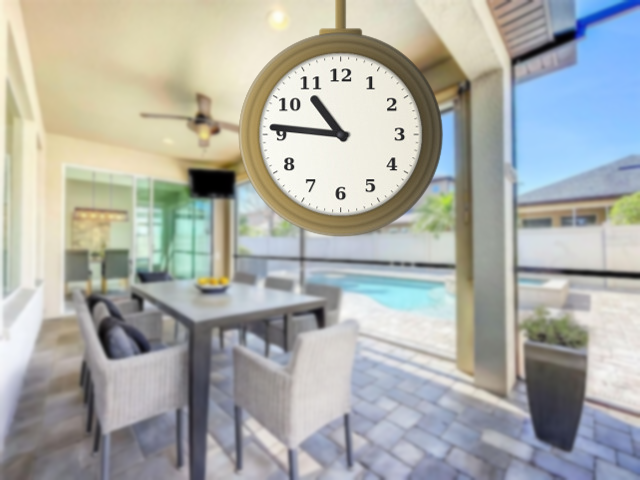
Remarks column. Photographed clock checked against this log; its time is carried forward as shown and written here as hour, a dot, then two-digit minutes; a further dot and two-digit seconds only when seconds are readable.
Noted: 10.46
